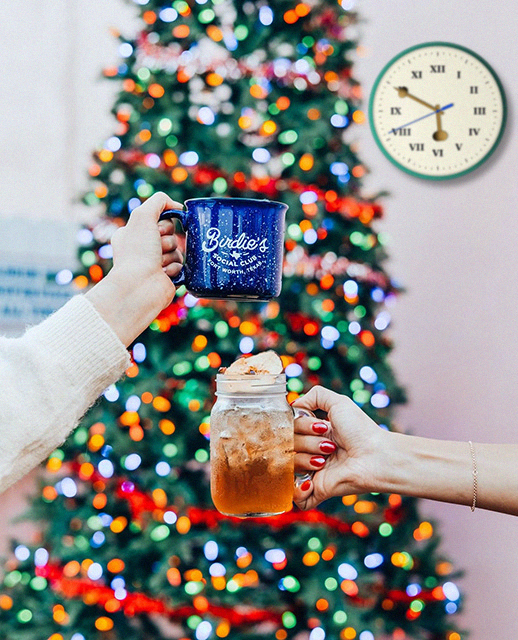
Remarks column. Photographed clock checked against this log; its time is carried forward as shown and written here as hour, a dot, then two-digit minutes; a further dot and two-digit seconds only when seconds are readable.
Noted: 5.49.41
